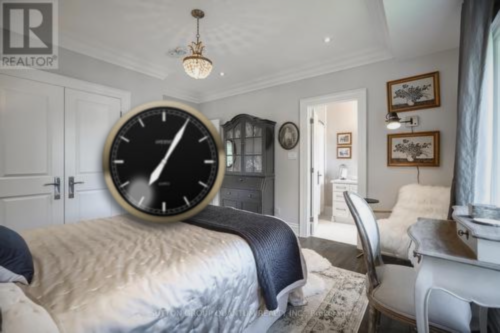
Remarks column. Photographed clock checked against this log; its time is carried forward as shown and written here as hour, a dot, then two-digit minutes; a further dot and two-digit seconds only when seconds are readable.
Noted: 7.05
